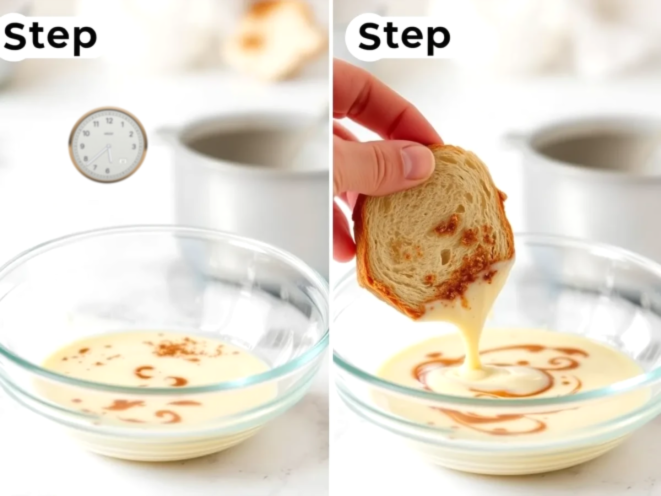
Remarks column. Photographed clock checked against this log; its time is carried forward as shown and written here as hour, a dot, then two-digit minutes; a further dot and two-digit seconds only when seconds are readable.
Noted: 5.38
